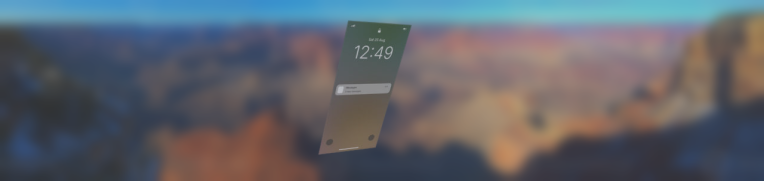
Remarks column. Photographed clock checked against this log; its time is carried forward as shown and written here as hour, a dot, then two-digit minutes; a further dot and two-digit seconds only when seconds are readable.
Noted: 12.49
